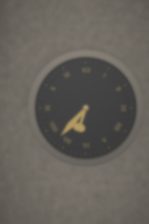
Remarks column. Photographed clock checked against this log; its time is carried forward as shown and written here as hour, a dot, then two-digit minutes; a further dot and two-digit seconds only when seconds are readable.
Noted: 6.37
